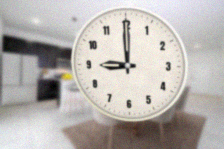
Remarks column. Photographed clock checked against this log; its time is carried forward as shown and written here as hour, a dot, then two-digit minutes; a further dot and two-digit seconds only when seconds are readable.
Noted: 9.00
